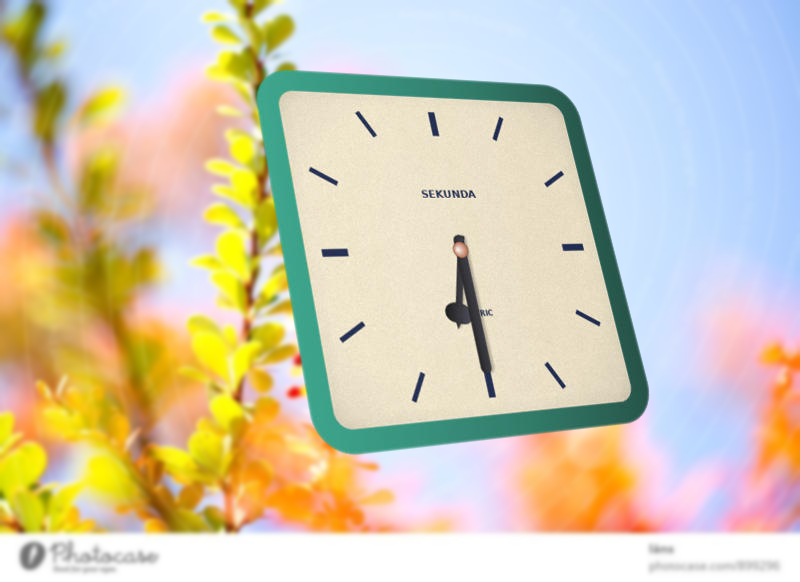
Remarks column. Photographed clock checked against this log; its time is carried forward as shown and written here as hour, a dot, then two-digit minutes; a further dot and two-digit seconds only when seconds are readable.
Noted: 6.30
